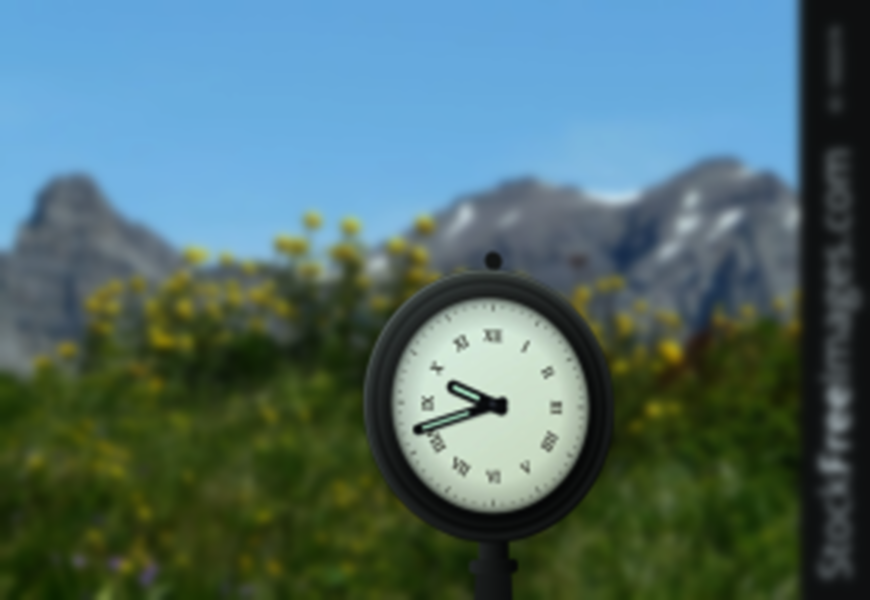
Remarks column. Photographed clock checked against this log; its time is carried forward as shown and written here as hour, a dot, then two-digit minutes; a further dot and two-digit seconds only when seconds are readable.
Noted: 9.42
